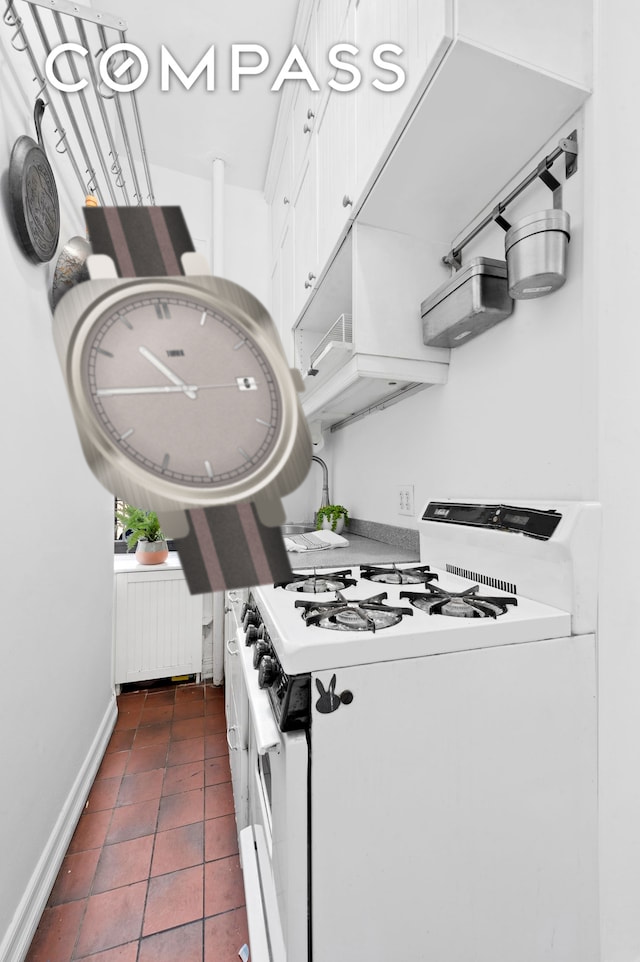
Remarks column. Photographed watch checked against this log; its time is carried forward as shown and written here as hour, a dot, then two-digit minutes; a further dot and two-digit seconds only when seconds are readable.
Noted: 10.45.15
